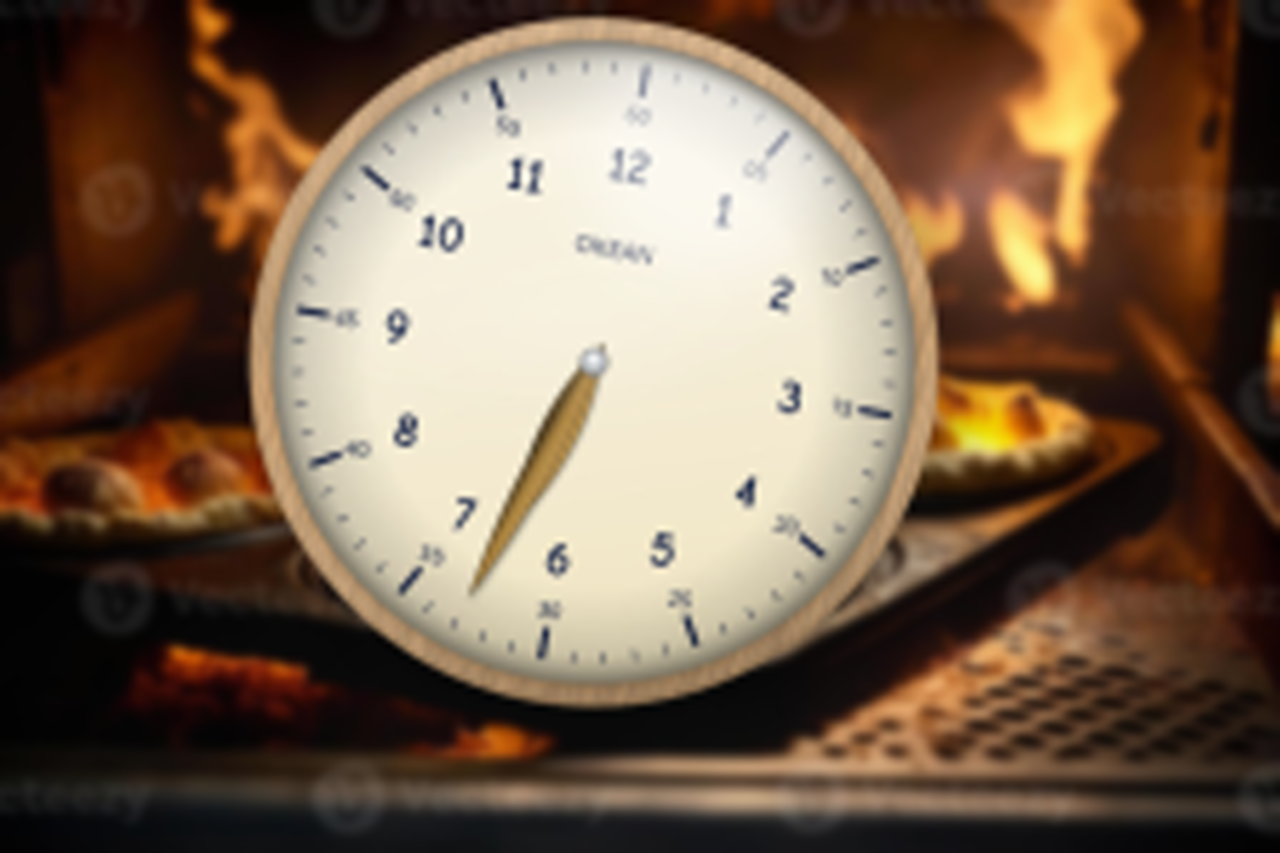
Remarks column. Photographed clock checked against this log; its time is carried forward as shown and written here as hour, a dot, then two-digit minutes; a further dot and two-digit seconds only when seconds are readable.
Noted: 6.33
